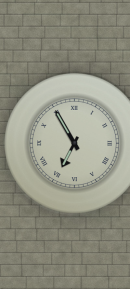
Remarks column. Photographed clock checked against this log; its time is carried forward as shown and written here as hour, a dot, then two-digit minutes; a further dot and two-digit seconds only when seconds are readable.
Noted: 6.55
